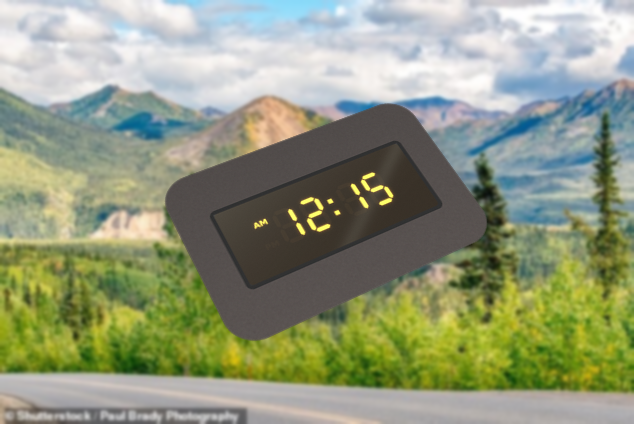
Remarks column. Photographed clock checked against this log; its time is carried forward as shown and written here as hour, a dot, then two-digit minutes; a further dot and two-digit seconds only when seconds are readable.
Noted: 12.15
